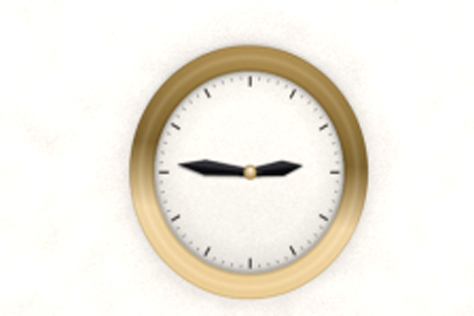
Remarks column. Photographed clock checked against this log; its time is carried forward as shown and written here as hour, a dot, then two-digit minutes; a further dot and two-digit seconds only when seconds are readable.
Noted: 2.46
